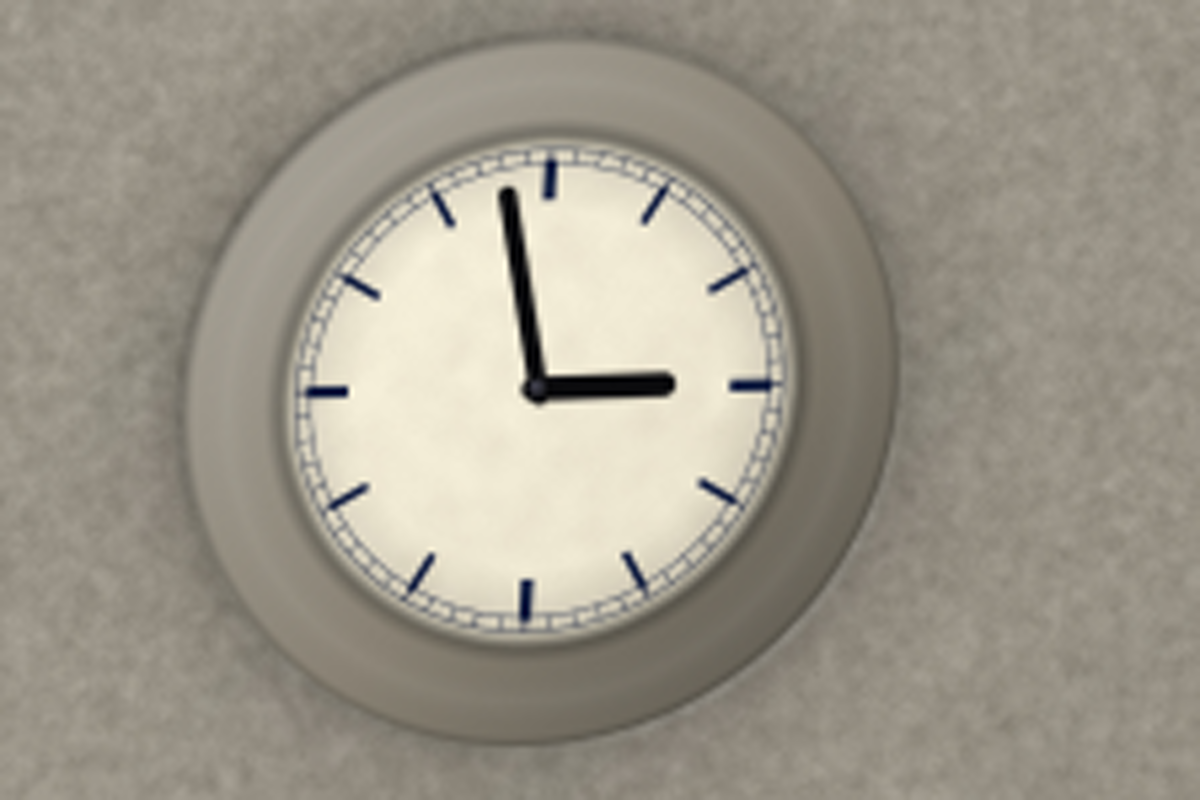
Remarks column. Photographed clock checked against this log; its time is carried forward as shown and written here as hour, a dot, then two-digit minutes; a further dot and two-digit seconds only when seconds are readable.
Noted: 2.58
